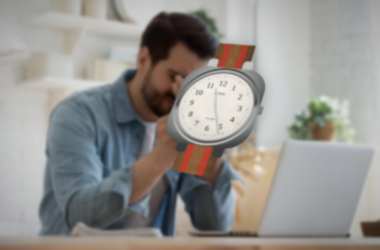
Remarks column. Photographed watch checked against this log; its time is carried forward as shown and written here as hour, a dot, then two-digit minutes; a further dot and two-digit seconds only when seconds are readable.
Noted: 11.26
